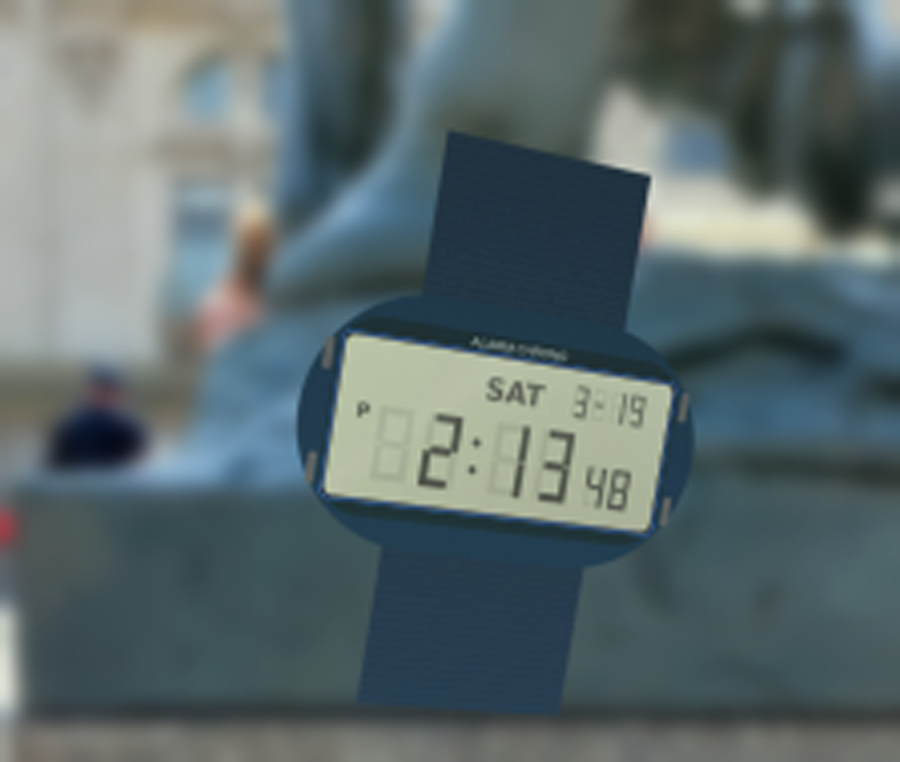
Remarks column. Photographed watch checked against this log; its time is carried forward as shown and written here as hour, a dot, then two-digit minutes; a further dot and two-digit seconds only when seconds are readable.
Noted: 2.13.48
